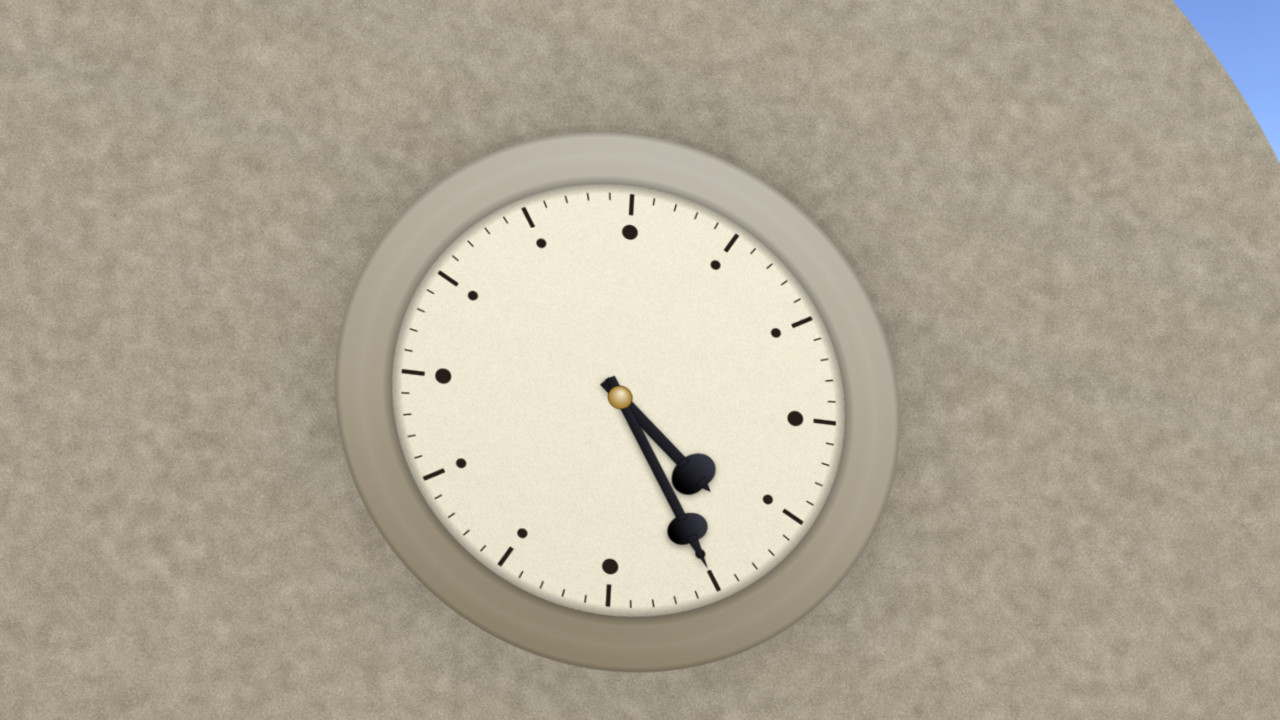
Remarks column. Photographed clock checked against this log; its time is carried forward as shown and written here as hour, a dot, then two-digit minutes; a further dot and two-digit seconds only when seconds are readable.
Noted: 4.25
